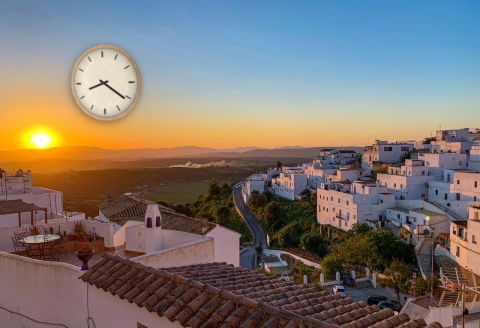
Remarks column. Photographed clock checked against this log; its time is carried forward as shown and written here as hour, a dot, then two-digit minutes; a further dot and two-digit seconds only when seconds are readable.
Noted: 8.21
